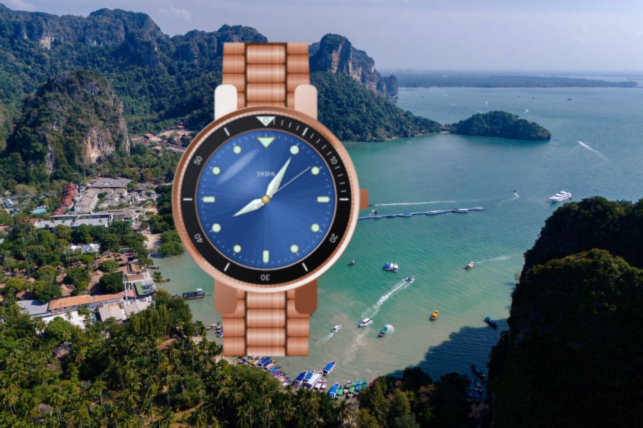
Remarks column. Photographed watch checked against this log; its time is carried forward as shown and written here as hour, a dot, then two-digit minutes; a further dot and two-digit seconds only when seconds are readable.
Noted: 8.05.09
